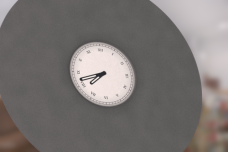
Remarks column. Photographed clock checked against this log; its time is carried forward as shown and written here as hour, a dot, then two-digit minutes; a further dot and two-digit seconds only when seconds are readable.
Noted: 7.42
